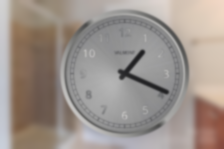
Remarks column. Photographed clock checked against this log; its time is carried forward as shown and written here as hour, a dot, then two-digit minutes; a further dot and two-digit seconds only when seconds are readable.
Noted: 1.19
